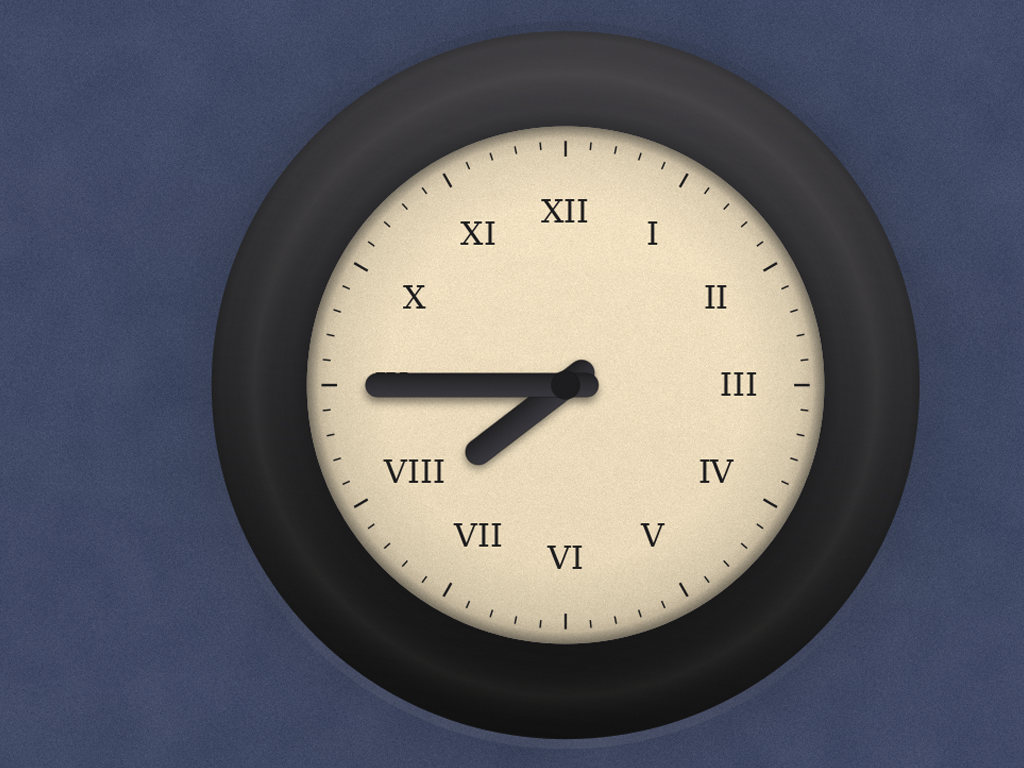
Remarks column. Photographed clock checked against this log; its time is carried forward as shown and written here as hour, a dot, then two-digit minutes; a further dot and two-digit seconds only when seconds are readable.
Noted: 7.45
